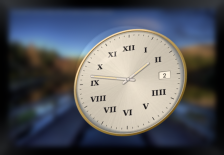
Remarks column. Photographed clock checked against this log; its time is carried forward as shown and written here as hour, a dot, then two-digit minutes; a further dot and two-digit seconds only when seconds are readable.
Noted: 1.47
